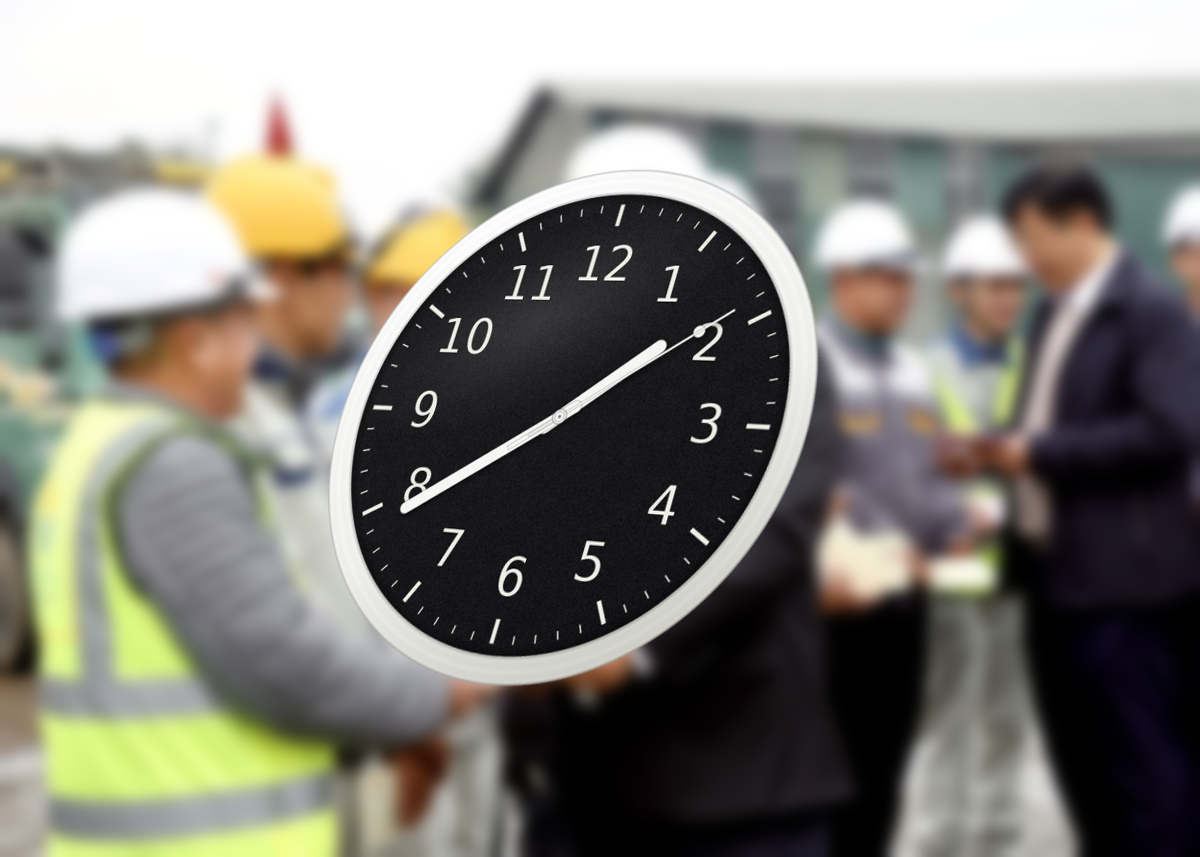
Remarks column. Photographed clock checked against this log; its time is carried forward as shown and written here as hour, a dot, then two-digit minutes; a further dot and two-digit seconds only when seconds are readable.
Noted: 1.39.09
